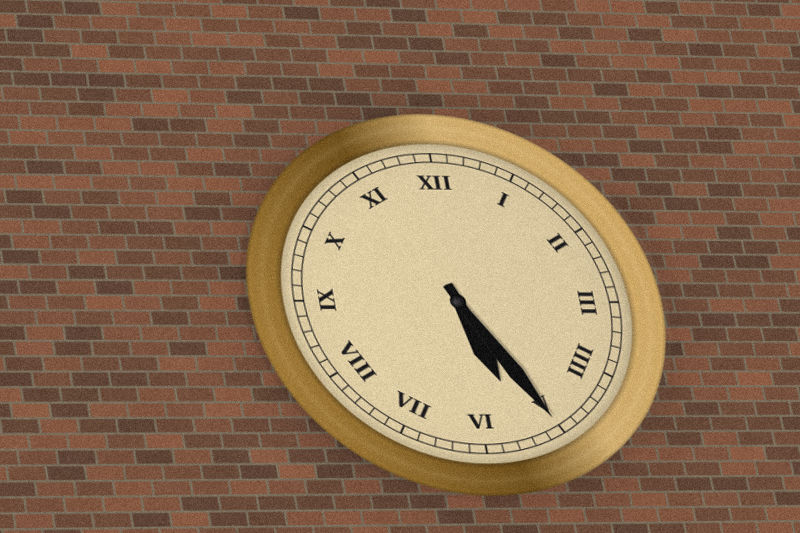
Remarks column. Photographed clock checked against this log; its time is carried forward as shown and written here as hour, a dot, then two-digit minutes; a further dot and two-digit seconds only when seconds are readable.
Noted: 5.25
